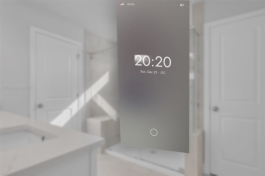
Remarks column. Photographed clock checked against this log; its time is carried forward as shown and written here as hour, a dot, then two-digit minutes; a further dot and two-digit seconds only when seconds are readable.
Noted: 20.20
